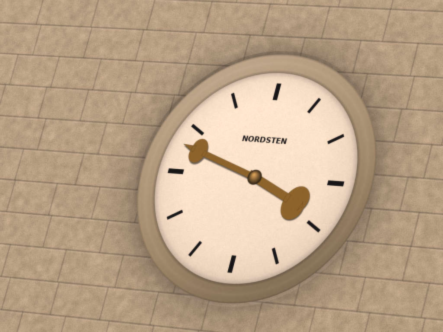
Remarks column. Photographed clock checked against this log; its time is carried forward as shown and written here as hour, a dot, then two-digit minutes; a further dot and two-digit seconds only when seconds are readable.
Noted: 3.48
